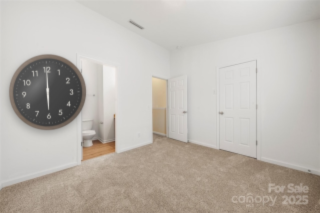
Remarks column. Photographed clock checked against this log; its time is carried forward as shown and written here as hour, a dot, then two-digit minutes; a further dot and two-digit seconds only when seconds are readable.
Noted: 6.00
